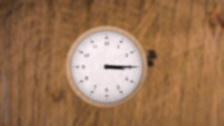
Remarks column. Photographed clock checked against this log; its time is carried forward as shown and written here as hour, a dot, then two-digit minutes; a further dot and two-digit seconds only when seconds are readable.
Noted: 3.15
